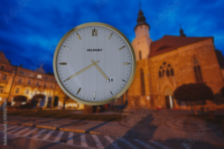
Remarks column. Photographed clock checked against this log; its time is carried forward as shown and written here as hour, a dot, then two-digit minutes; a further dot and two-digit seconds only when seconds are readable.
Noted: 4.40
